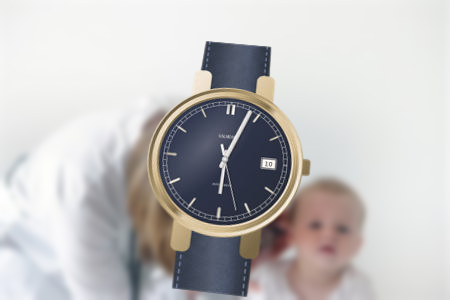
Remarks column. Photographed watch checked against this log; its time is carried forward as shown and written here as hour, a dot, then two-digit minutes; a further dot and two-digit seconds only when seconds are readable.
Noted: 6.03.27
